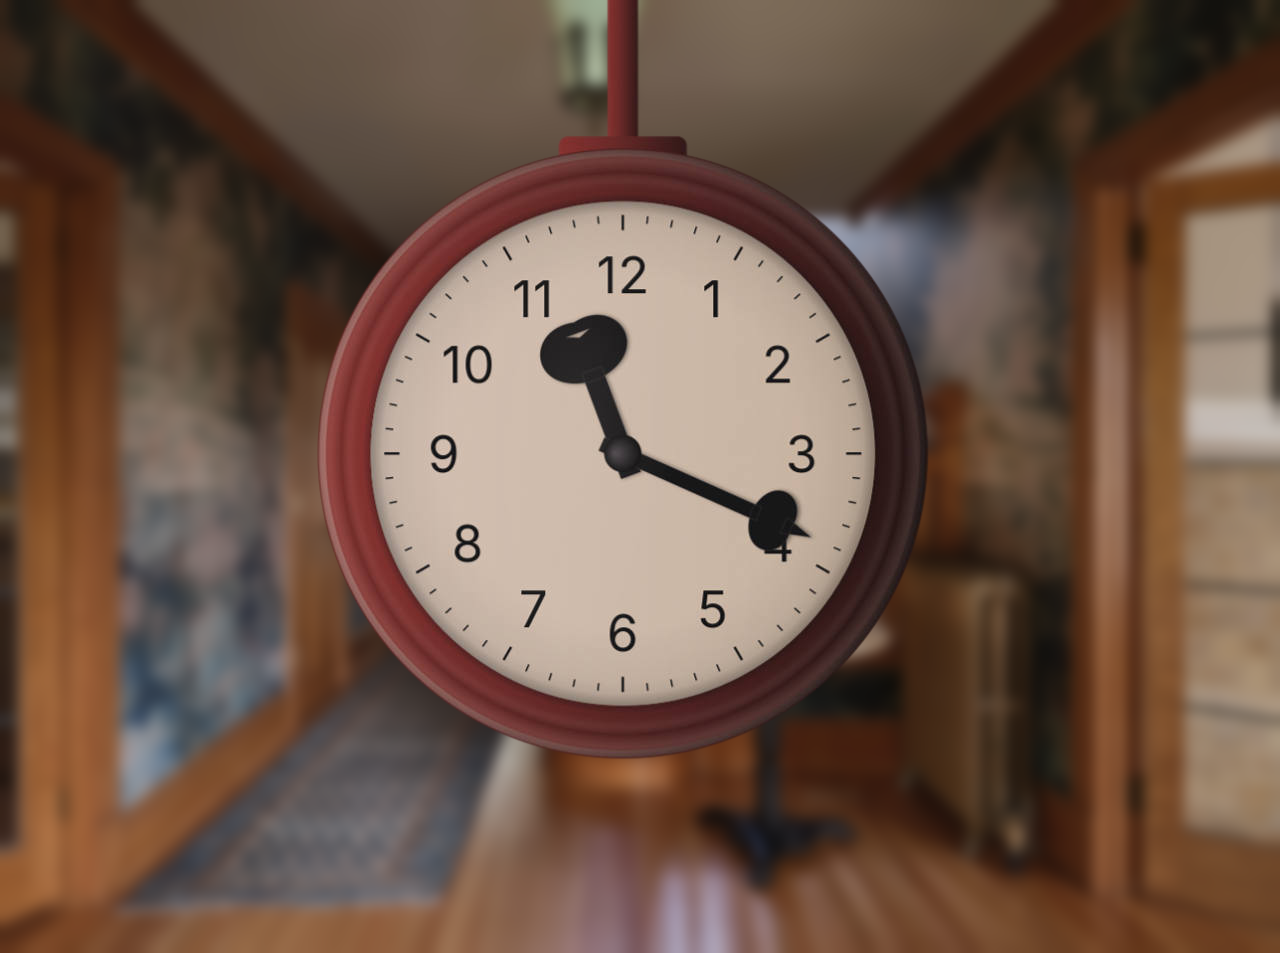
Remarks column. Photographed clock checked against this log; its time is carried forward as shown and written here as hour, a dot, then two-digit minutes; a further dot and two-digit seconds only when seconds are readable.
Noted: 11.19
